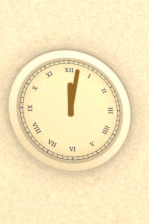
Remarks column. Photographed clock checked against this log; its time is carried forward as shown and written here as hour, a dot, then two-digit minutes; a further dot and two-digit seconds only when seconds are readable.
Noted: 12.02
